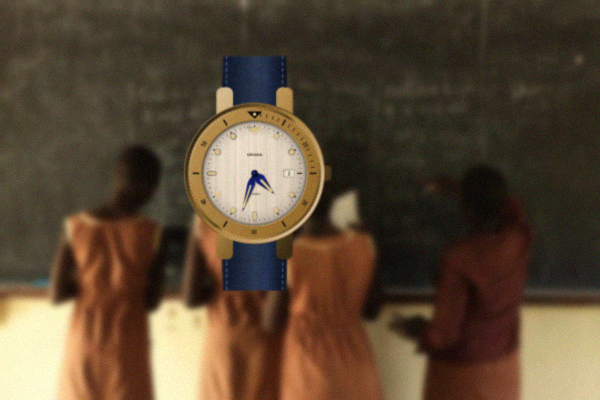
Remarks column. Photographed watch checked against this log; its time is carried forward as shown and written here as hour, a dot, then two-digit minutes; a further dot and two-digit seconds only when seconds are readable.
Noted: 4.33
